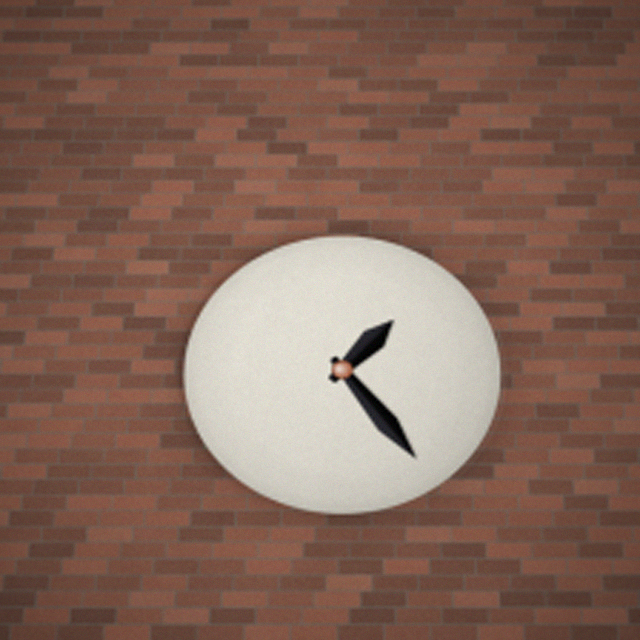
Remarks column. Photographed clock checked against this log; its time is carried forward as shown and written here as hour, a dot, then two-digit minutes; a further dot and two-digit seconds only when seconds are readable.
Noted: 1.24
